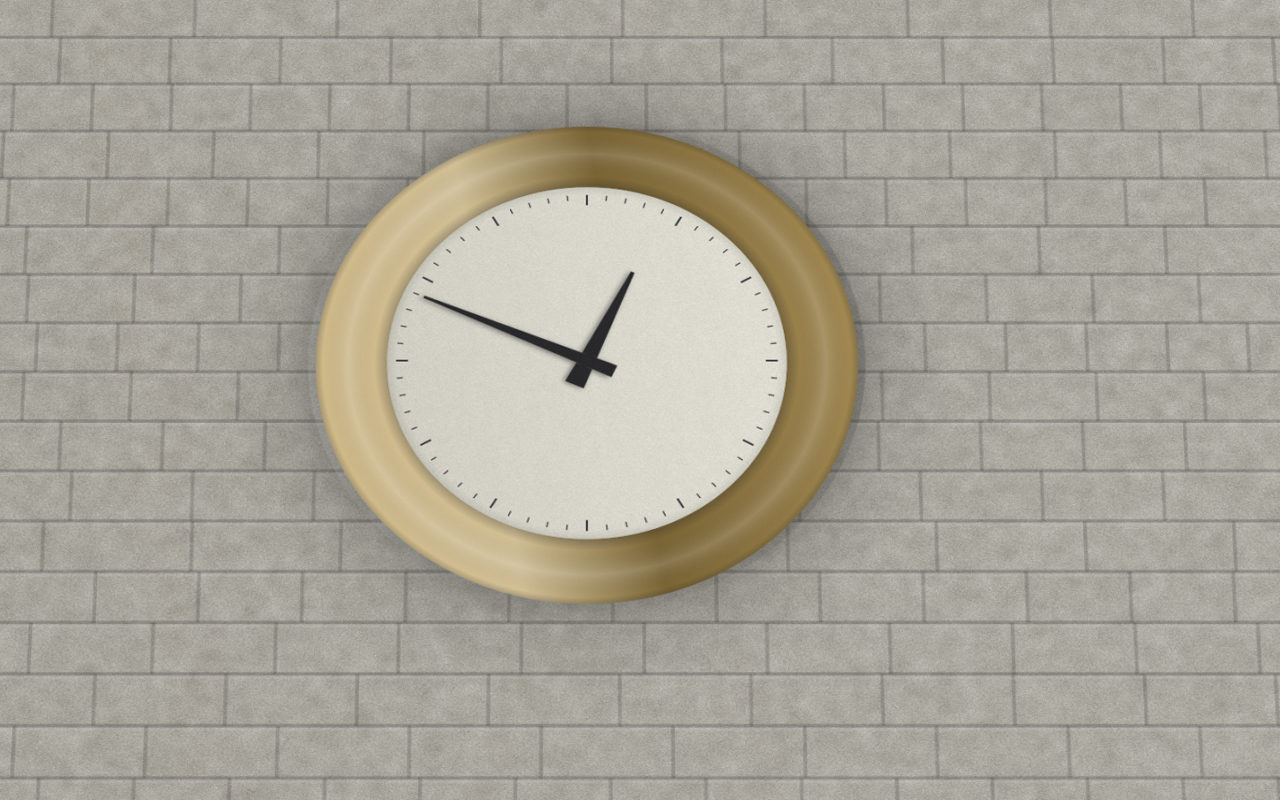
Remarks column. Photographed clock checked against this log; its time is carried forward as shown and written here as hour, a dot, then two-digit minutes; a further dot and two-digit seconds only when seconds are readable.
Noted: 12.49
